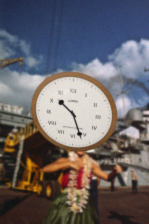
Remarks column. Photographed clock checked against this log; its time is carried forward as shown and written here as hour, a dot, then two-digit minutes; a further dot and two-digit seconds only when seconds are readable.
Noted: 10.27
